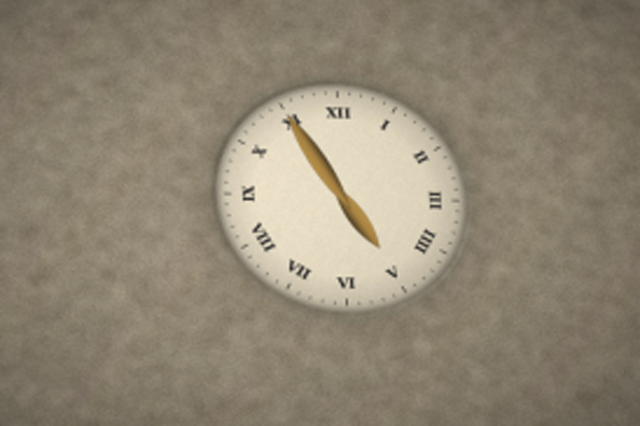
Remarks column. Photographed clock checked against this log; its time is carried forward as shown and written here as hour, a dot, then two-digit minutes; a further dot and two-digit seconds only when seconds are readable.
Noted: 4.55
